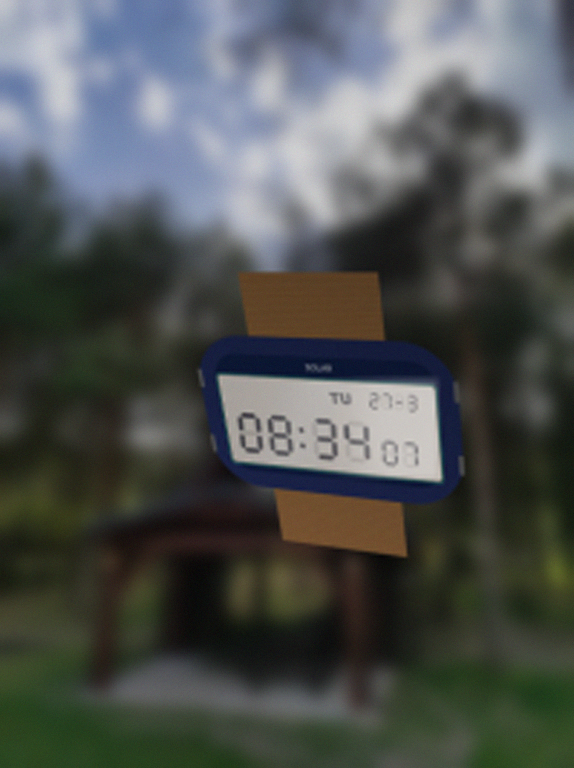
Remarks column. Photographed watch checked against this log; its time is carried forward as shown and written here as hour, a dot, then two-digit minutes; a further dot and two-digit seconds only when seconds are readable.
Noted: 8.34.07
